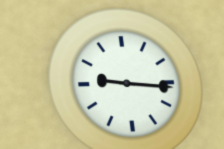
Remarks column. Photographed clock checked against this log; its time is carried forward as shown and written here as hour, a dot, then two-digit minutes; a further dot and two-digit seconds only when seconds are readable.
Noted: 9.16
